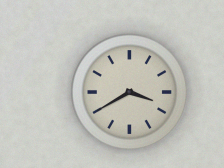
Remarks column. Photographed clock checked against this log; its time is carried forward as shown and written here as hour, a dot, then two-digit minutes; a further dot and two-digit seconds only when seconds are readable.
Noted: 3.40
